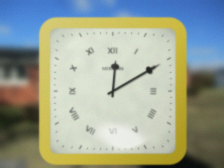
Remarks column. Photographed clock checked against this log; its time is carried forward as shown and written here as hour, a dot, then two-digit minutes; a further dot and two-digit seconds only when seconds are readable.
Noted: 12.10
